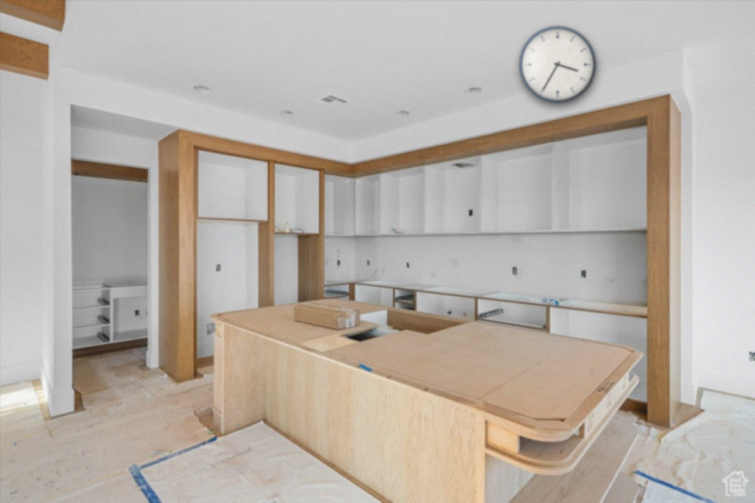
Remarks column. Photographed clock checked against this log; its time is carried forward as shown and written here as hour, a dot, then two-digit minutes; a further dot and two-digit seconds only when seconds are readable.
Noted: 3.35
